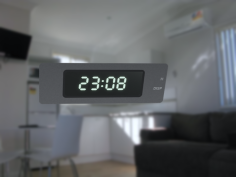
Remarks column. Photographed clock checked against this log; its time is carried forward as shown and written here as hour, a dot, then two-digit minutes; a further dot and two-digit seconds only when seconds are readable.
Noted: 23.08
